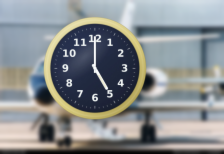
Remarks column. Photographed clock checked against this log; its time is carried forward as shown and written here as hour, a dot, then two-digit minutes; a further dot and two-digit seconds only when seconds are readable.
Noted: 5.00
